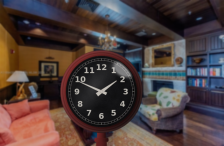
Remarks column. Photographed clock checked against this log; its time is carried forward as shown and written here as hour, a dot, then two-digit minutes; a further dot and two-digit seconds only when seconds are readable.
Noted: 1.49
